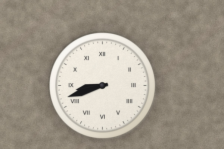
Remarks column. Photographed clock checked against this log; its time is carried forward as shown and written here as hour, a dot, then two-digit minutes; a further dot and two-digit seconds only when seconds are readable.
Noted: 8.42
